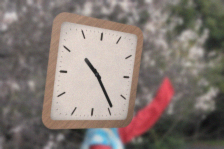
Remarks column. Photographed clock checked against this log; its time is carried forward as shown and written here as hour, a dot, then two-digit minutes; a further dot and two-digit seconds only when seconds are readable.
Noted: 10.24
